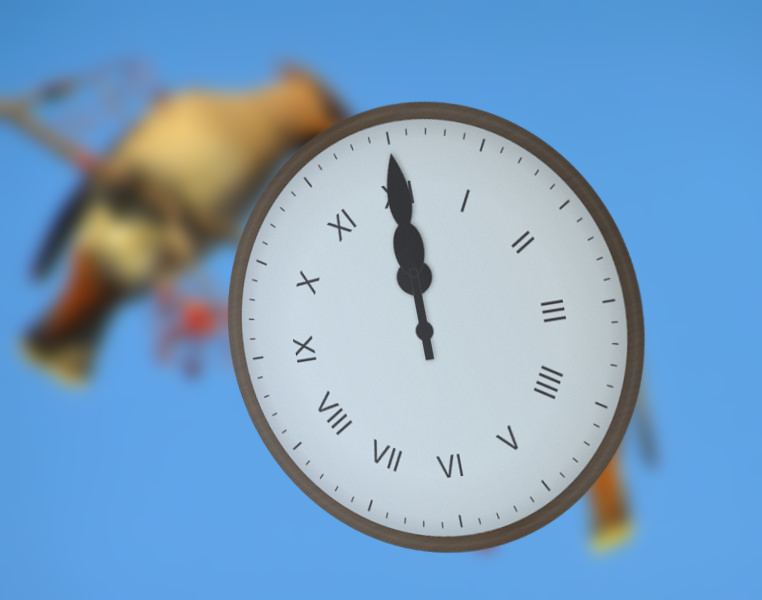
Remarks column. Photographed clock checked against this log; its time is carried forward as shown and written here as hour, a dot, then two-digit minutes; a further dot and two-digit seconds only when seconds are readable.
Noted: 12.00
